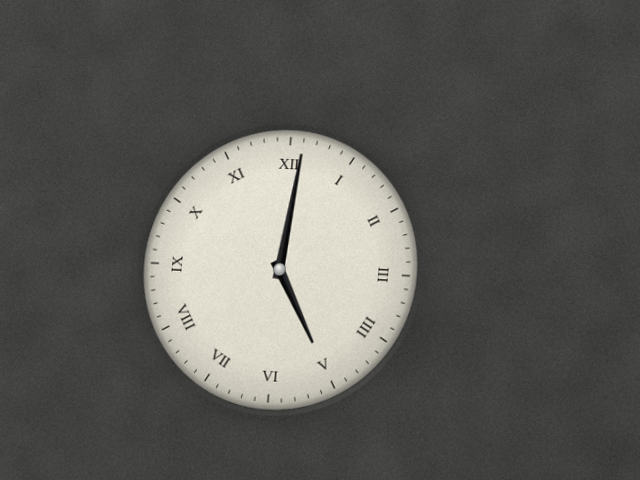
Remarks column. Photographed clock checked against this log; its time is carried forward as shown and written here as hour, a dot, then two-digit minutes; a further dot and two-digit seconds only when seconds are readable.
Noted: 5.01
